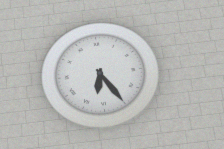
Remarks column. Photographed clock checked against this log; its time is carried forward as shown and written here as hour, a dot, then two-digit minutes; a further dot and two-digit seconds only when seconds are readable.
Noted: 6.25
